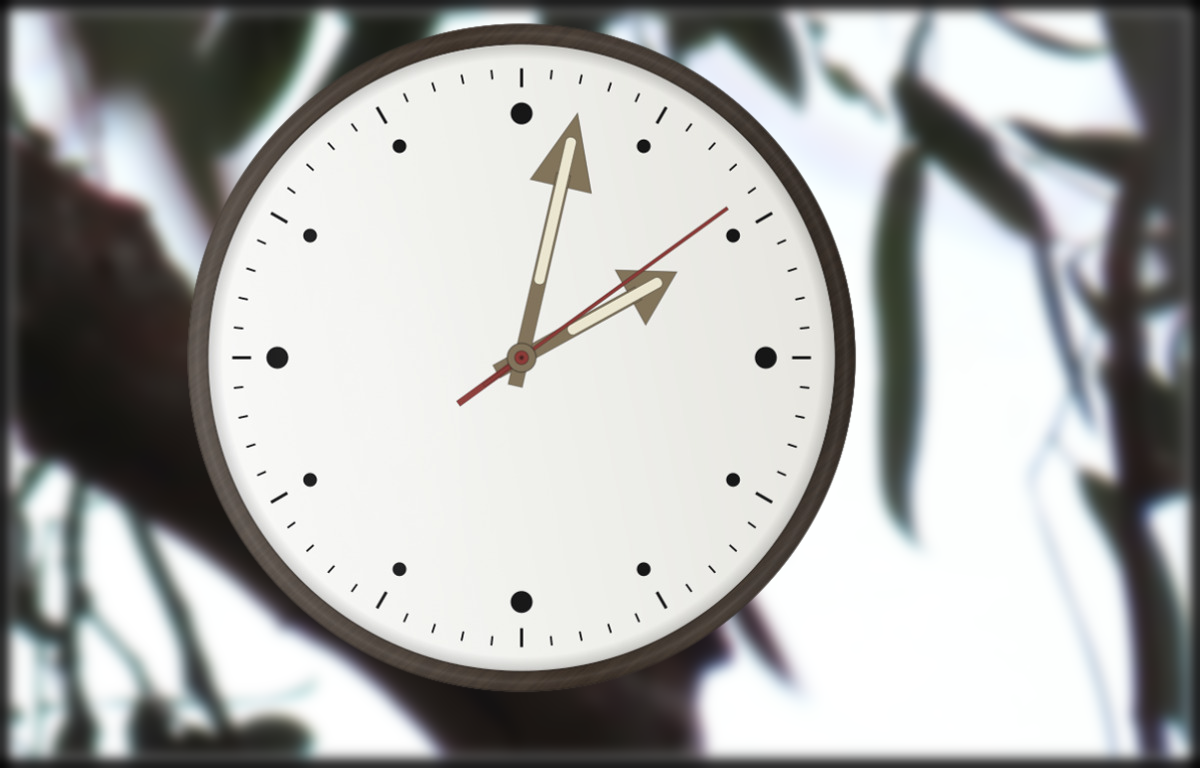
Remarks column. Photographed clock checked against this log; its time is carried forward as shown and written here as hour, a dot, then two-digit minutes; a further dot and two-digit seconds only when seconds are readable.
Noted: 2.02.09
